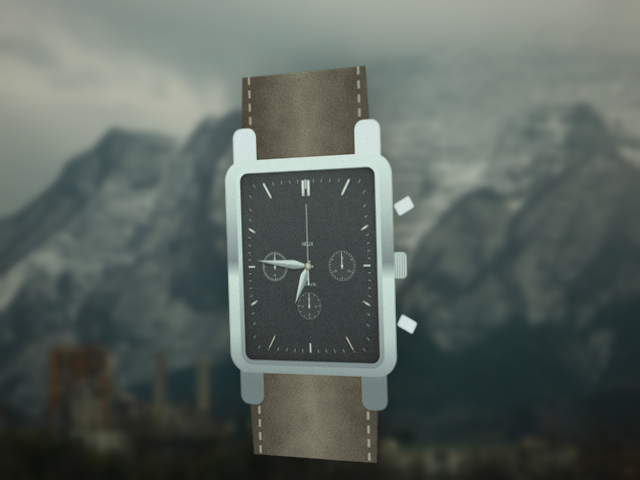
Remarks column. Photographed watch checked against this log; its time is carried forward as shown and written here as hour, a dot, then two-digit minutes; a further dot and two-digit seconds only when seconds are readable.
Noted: 6.46
